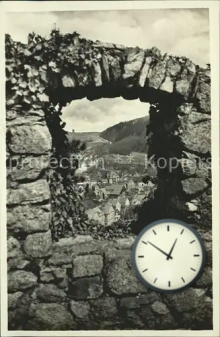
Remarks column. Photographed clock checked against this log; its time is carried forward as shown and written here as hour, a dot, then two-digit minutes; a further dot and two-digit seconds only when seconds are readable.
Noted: 12.51
